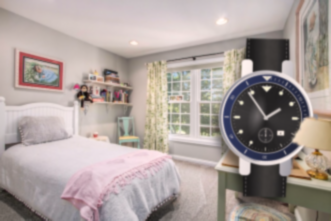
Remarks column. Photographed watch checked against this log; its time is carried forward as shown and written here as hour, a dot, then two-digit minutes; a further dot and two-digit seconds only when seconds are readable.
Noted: 1.54
